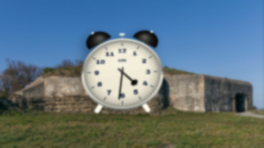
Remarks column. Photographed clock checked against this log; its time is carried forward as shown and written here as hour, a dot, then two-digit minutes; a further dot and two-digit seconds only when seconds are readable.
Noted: 4.31
